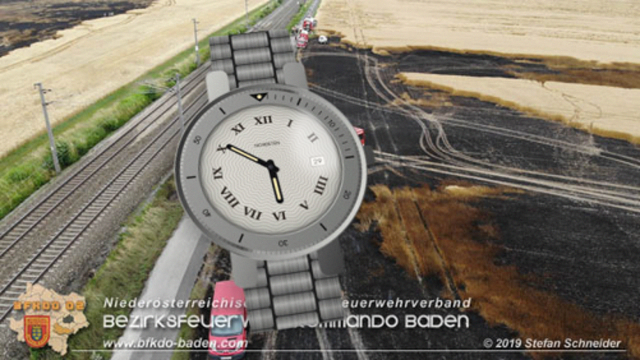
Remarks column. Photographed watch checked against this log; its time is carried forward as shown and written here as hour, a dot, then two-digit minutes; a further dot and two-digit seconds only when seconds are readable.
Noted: 5.51
